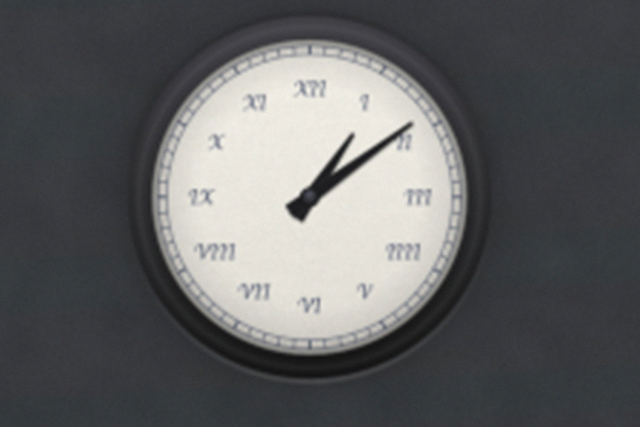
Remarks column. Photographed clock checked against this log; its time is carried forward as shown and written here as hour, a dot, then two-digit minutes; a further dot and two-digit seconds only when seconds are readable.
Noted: 1.09
